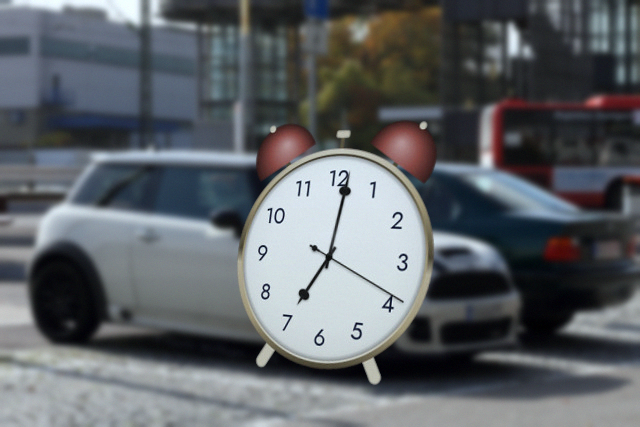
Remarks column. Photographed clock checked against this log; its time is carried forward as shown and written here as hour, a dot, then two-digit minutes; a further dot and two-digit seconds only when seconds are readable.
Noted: 7.01.19
